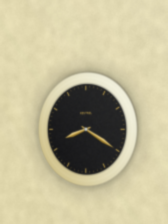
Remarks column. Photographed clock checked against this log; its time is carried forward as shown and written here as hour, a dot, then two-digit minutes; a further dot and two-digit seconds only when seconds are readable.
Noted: 8.20
